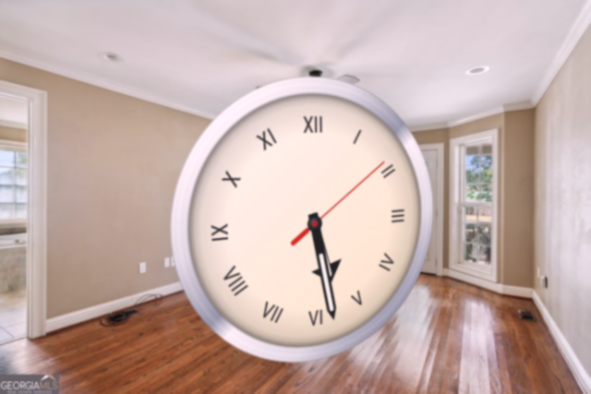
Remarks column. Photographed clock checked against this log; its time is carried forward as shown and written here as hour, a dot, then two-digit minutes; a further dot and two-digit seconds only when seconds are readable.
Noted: 5.28.09
